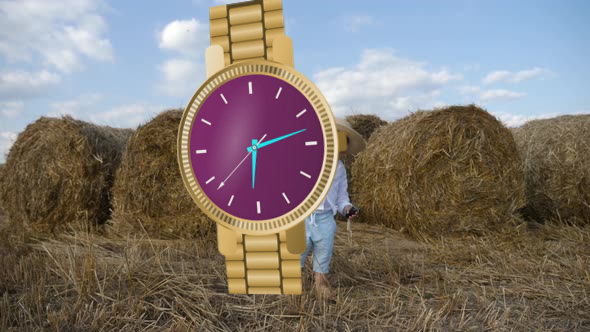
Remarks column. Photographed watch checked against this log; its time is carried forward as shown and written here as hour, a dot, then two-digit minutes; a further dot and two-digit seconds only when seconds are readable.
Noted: 6.12.38
